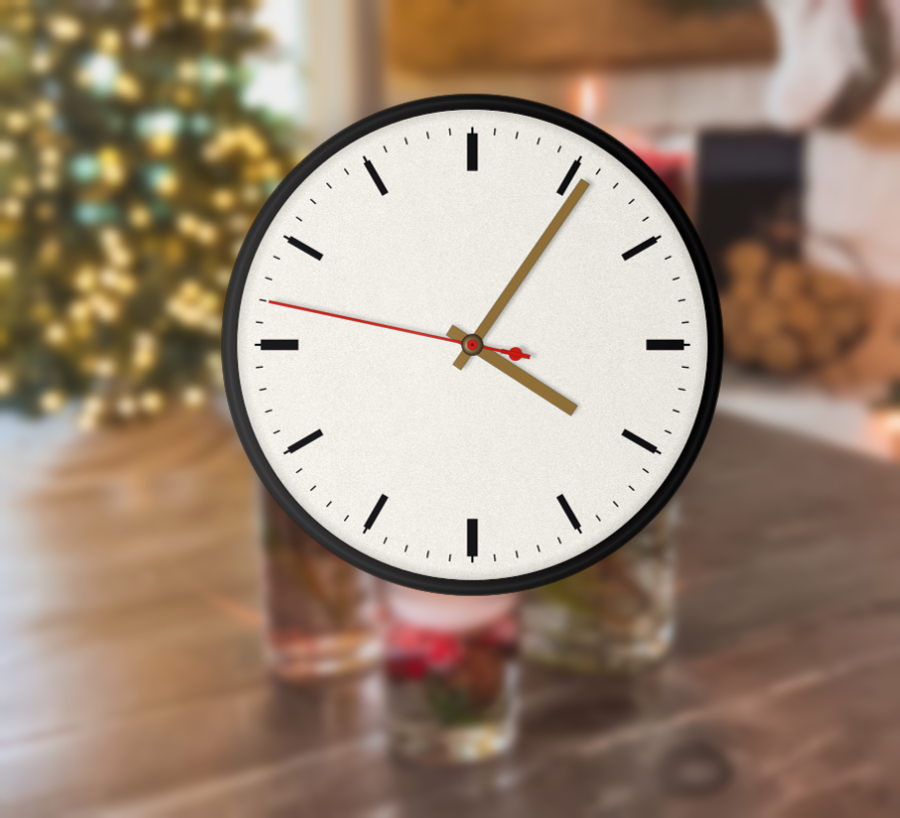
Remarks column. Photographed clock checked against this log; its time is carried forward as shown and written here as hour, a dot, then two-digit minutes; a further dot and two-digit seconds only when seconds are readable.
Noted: 4.05.47
